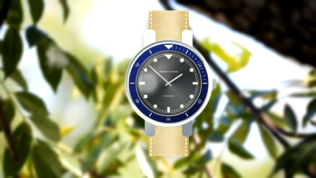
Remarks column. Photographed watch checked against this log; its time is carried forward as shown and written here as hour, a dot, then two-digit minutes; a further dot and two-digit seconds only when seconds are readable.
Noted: 1.52
